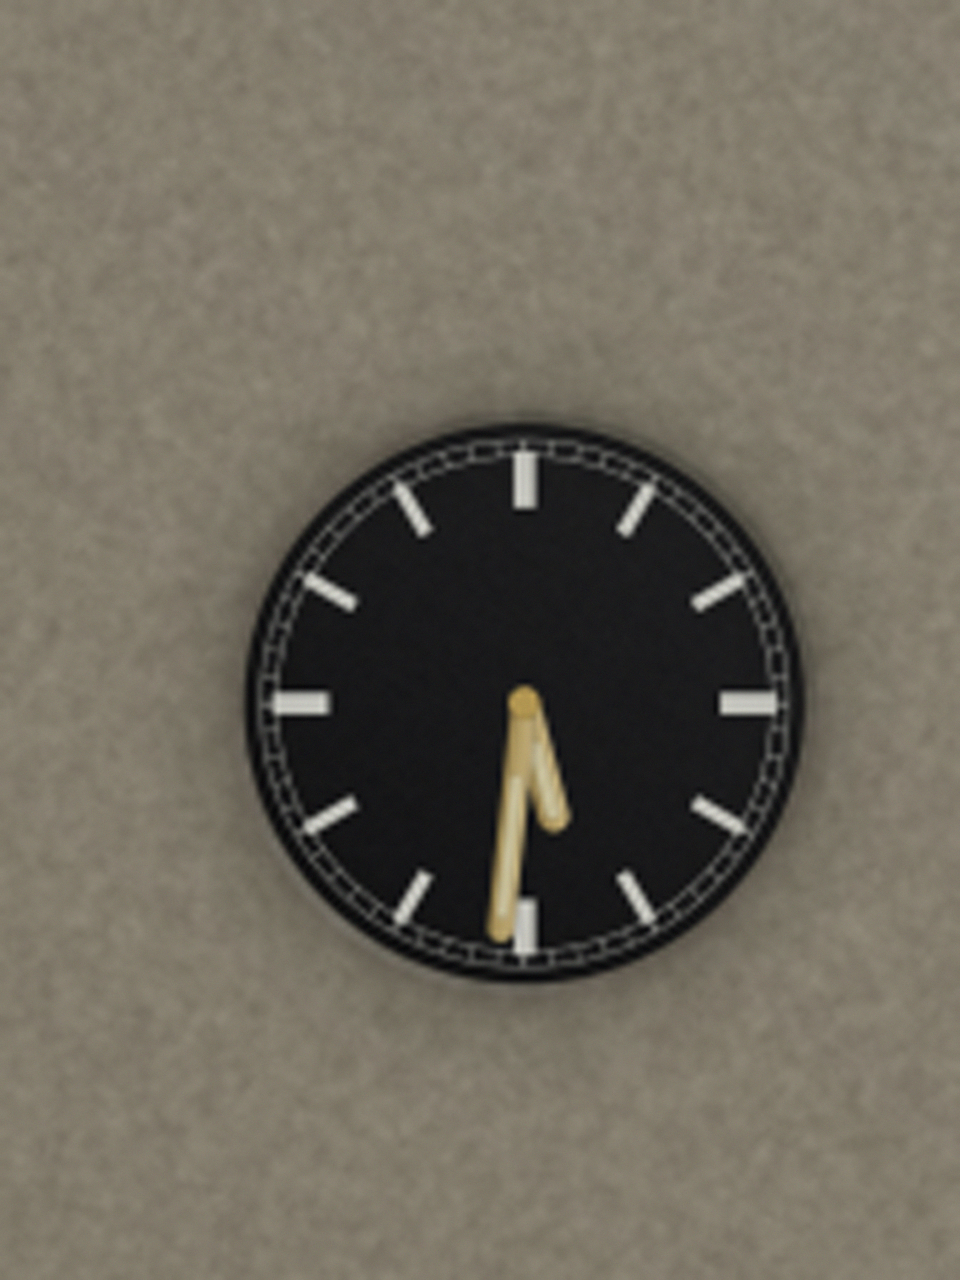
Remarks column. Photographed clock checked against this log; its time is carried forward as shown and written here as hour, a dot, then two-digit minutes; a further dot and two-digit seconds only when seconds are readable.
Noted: 5.31
